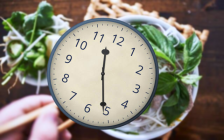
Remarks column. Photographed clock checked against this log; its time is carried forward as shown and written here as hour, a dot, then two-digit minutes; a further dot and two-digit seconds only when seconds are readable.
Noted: 11.26
